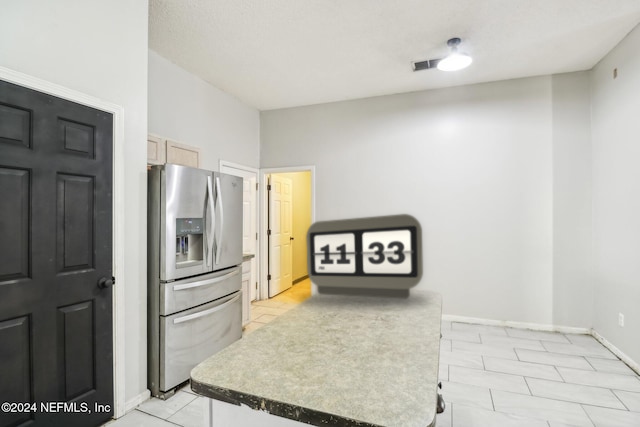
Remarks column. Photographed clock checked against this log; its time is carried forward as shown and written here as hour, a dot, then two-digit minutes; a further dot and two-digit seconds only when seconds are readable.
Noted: 11.33
